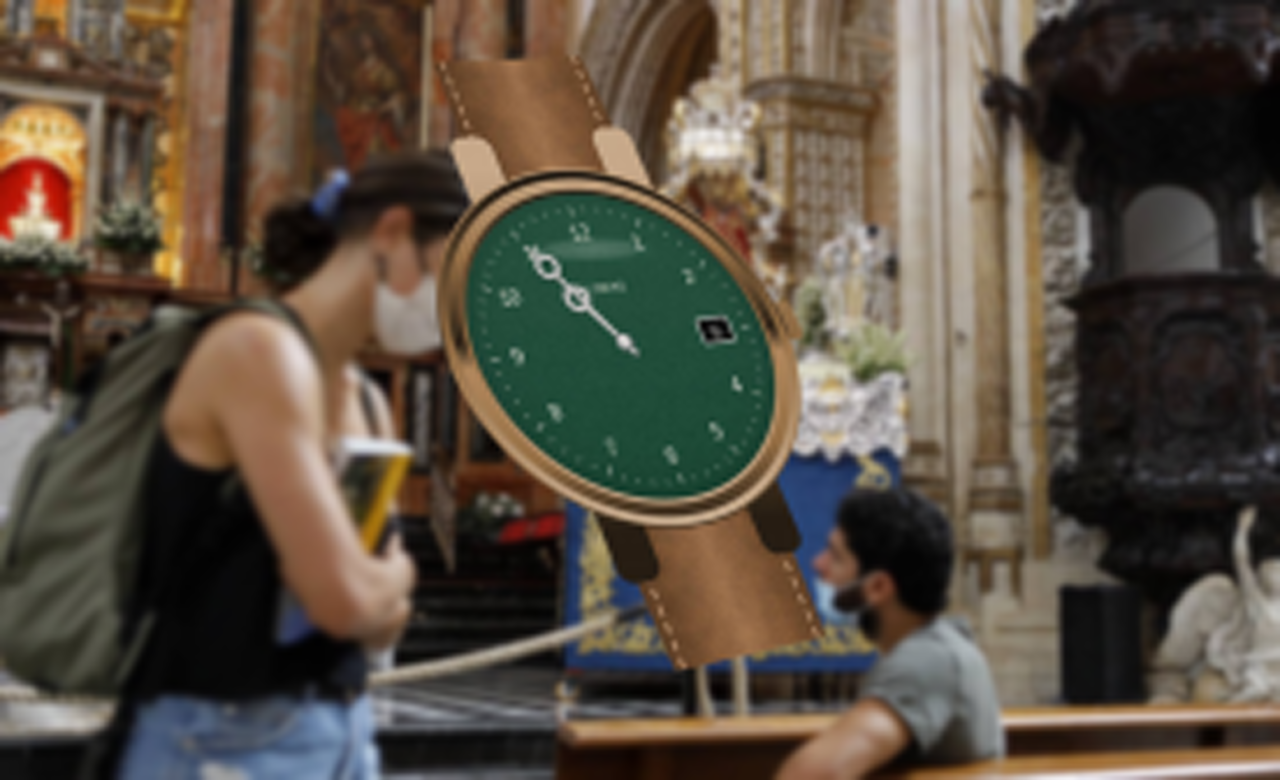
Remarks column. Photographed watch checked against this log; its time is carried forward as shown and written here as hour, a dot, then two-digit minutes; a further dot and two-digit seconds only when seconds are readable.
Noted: 10.55
